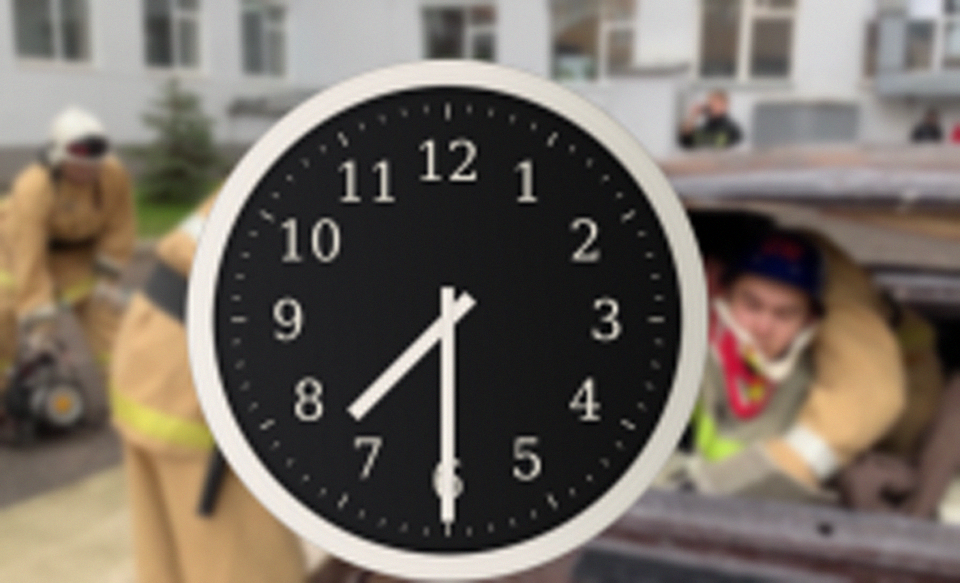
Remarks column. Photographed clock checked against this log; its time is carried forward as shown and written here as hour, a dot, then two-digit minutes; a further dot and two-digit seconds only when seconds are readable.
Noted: 7.30
